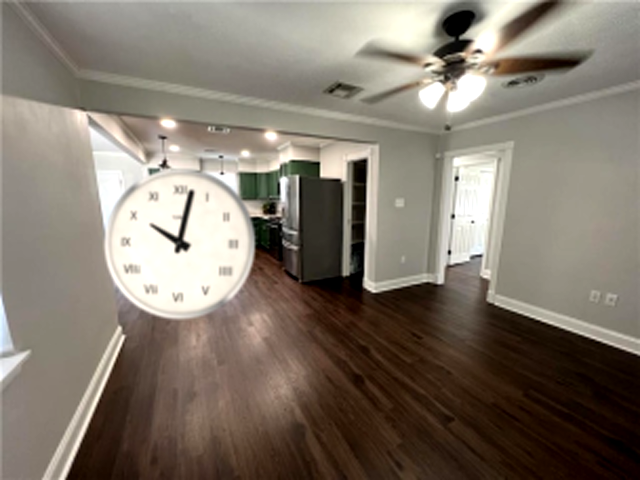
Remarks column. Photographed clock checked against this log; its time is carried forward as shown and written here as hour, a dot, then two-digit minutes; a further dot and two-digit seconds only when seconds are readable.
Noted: 10.02
